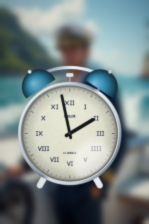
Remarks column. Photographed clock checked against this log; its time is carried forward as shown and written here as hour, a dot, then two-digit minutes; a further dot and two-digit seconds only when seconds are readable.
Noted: 1.58
